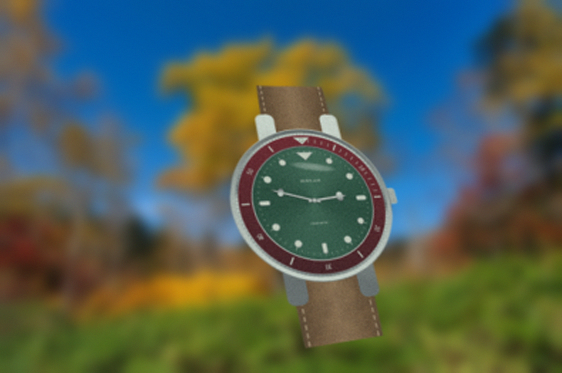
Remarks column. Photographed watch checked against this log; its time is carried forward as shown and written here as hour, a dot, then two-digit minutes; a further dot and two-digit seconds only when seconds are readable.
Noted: 2.48
